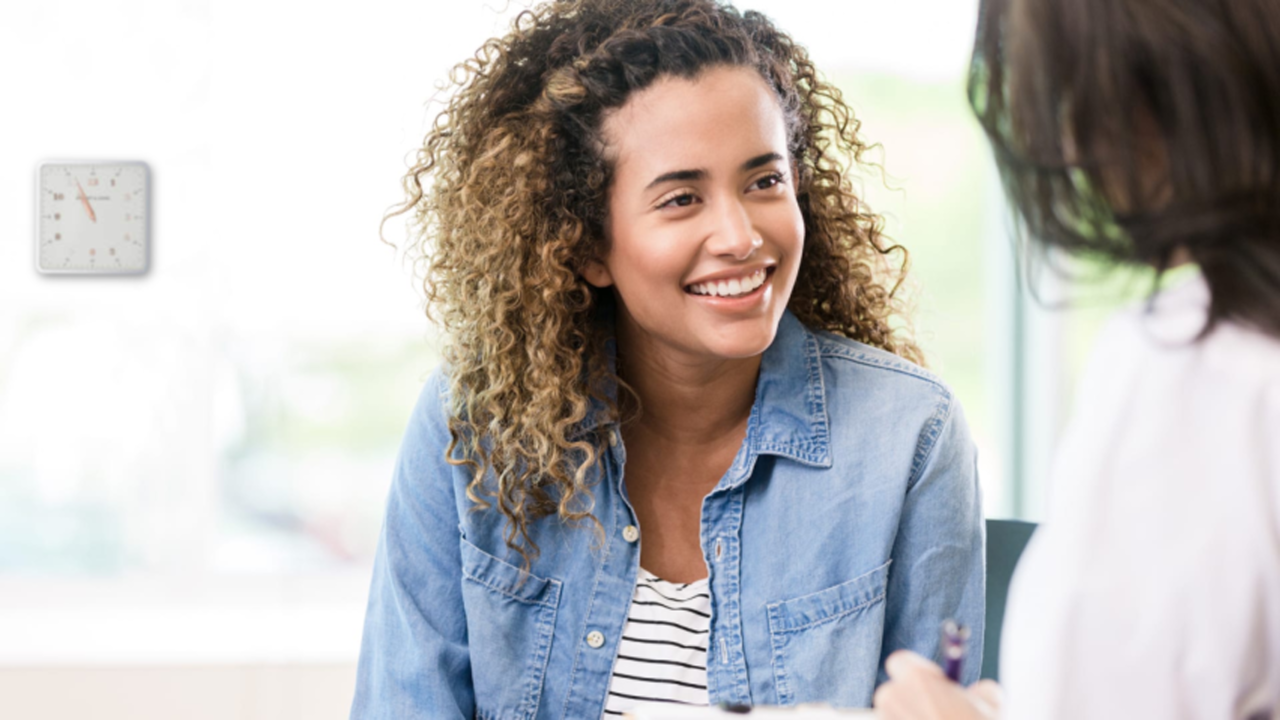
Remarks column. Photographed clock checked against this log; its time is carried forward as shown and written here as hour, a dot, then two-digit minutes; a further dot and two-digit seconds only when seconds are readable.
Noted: 10.56
